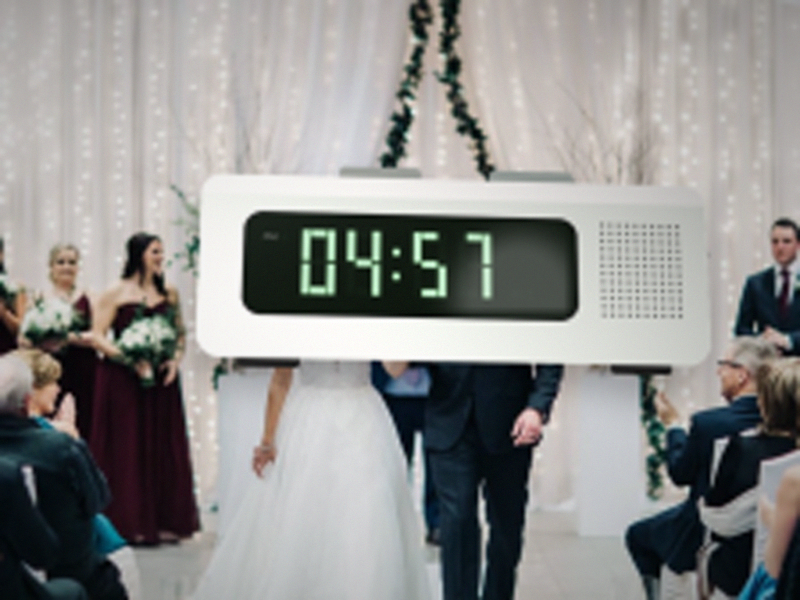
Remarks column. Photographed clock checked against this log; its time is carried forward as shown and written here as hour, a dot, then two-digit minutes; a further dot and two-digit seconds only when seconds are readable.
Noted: 4.57
